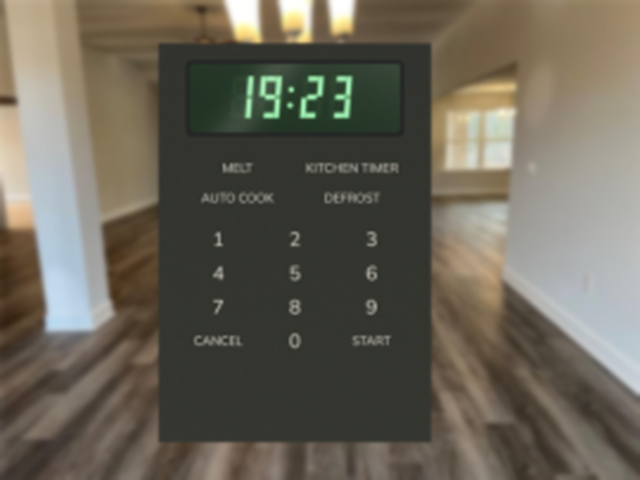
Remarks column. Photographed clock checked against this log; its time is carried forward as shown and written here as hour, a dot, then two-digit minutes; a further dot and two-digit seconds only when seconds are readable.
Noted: 19.23
